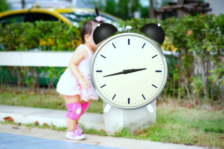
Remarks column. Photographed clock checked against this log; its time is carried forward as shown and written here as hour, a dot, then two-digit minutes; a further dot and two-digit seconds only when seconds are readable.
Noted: 2.43
